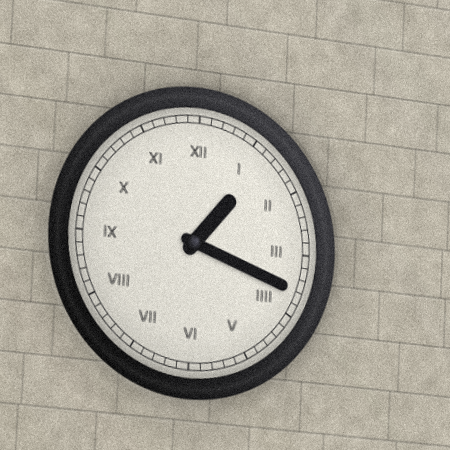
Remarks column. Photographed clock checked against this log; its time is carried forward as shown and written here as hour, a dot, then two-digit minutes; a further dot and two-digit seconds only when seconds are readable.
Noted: 1.18
